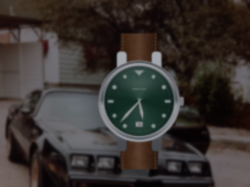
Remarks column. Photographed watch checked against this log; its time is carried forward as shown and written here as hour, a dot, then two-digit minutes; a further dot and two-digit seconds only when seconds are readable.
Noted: 5.37
